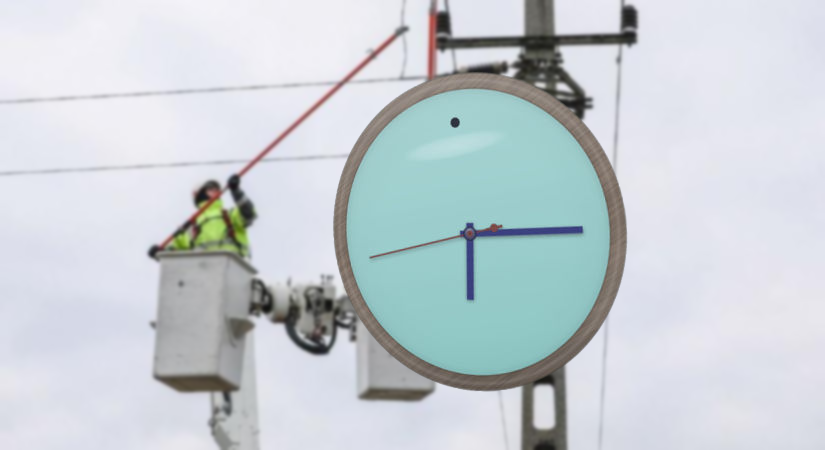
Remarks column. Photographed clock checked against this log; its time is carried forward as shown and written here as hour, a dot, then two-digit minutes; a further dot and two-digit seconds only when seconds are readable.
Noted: 6.15.44
